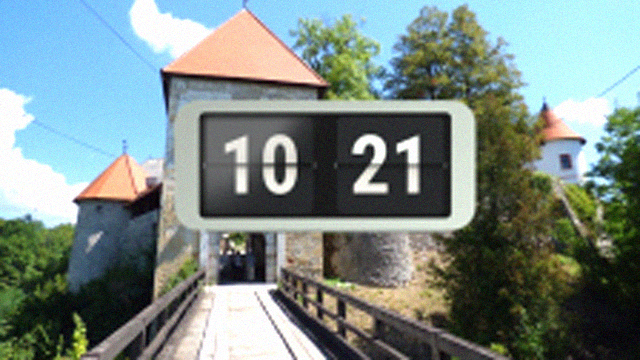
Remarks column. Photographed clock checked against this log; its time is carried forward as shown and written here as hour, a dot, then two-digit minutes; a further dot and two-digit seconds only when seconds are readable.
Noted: 10.21
